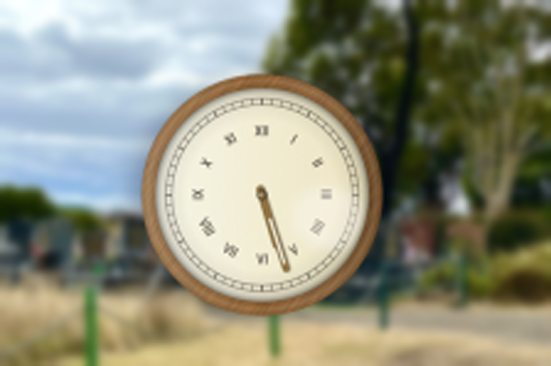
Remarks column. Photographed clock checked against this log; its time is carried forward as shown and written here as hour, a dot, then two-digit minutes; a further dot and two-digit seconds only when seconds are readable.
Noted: 5.27
